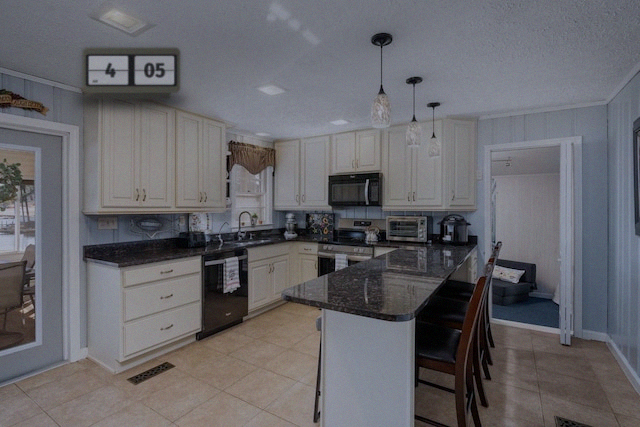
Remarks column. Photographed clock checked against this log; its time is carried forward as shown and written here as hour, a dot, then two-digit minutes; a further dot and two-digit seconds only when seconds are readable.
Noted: 4.05
